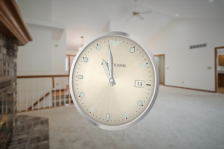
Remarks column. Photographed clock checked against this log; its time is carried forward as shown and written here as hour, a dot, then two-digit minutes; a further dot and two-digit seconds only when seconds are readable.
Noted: 10.58
